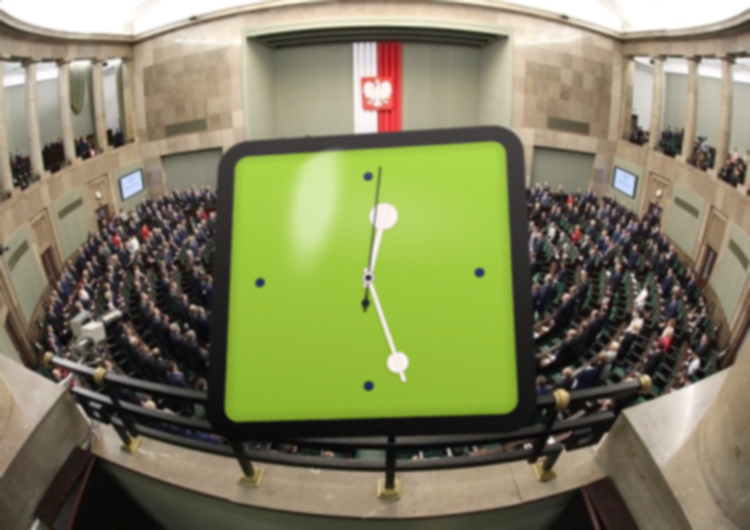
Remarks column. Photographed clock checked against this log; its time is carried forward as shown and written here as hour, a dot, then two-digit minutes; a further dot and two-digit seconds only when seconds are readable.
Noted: 12.27.01
